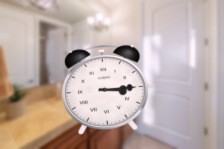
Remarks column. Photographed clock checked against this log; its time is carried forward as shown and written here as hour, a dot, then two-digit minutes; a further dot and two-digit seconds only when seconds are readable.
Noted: 3.15
